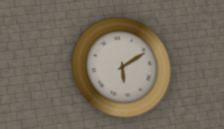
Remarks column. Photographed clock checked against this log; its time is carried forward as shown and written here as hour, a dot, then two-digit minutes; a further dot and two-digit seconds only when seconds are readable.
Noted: 6.11
